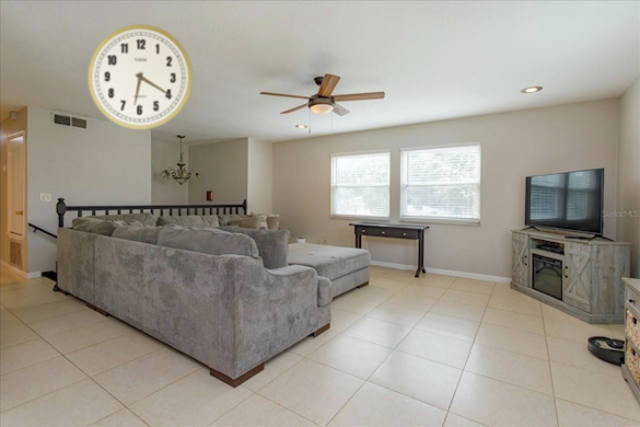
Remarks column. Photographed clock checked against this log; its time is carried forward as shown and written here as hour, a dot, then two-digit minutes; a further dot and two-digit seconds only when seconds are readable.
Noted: 6.20
